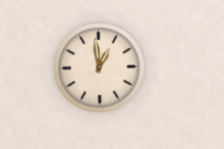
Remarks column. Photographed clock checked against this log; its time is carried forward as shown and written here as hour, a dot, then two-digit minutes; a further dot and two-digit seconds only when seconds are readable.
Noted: 12.59
